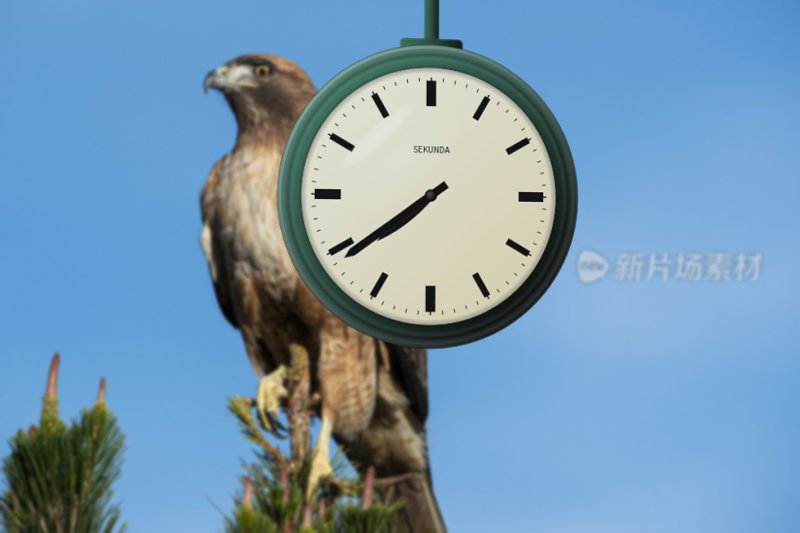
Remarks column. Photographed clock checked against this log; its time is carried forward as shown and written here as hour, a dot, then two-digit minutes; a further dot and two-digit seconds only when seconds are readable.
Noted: 7.39
